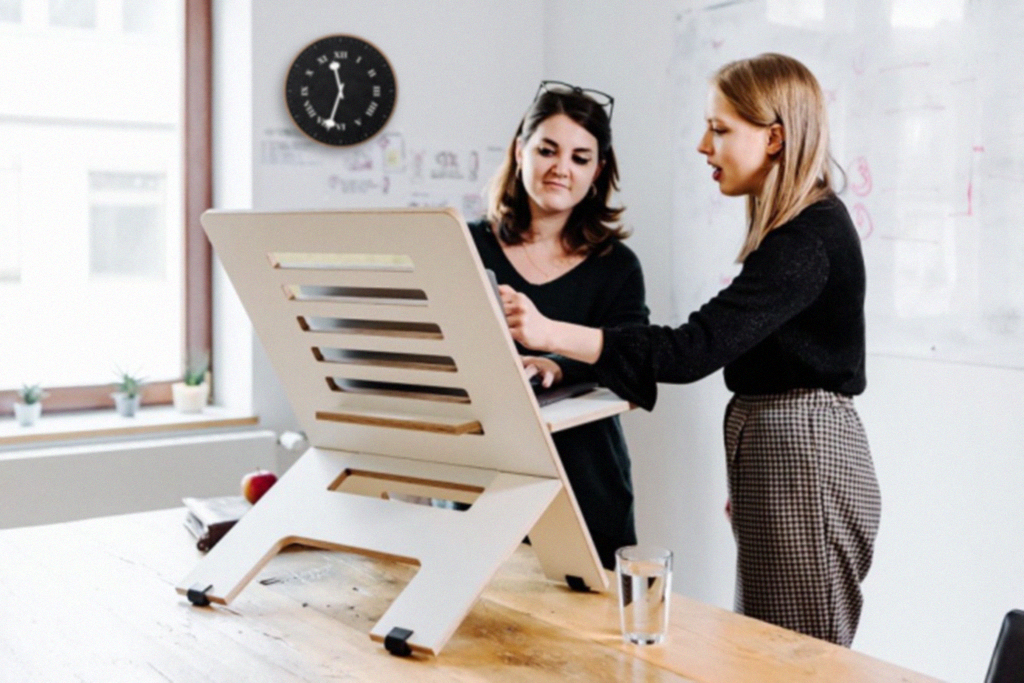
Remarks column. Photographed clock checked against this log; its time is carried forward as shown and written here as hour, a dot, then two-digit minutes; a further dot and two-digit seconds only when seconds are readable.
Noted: 11.33
